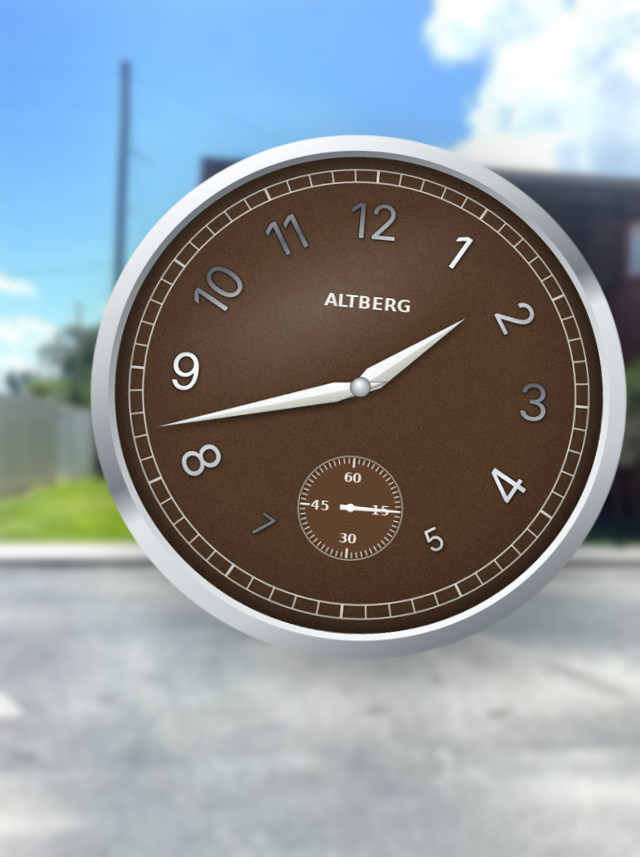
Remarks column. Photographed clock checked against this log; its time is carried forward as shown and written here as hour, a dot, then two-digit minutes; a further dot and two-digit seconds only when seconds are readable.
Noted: 1.42.15
